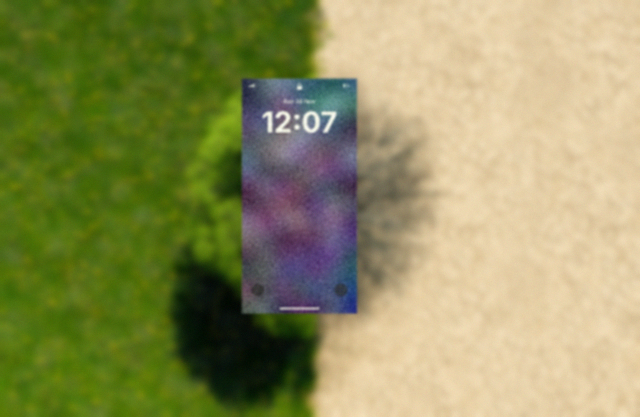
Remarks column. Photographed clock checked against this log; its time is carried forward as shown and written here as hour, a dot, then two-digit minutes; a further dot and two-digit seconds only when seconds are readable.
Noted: 12.07
